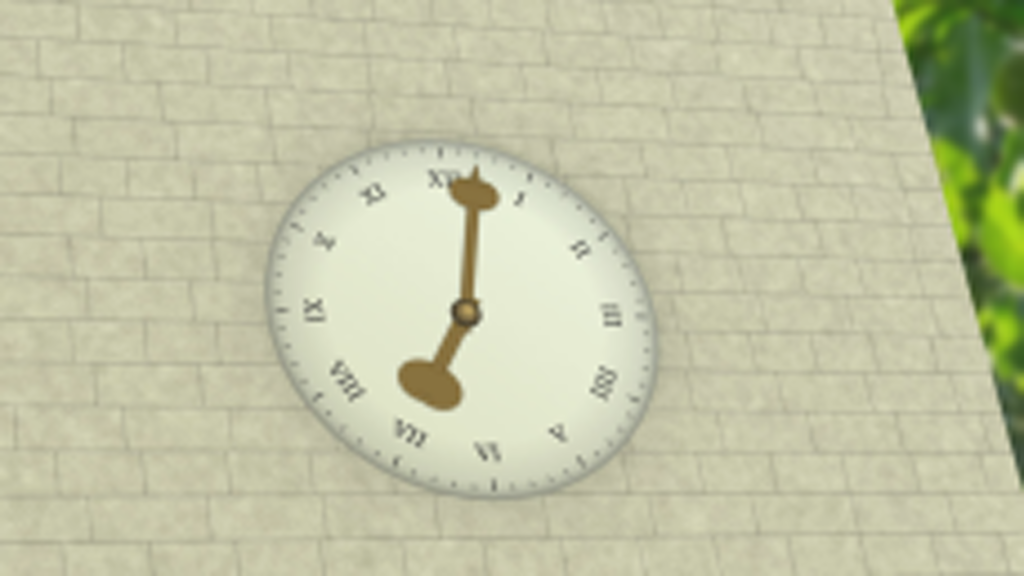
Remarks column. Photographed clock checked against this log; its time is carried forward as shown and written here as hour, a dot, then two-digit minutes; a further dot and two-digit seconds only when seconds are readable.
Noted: 7.02
